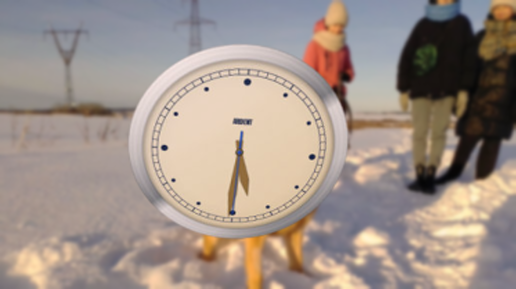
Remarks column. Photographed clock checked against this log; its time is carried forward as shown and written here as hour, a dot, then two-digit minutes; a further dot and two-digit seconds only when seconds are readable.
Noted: 5.30.30
